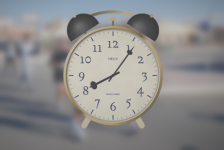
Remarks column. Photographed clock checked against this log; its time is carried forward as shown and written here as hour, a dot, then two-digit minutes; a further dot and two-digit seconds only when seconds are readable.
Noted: 8.06
